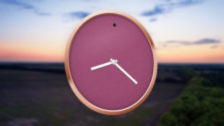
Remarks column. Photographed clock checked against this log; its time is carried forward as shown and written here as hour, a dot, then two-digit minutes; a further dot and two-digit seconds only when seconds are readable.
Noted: 8.21
